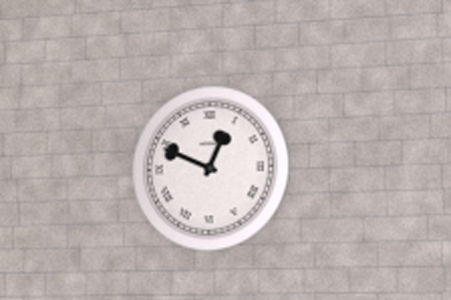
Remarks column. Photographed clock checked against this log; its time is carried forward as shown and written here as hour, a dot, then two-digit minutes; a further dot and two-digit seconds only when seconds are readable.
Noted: 12.49
